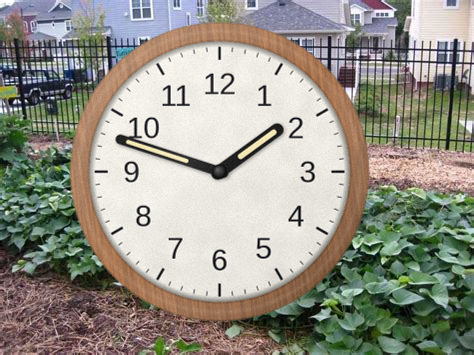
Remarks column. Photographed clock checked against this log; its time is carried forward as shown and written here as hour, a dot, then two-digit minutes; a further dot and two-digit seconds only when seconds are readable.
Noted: 1.48
